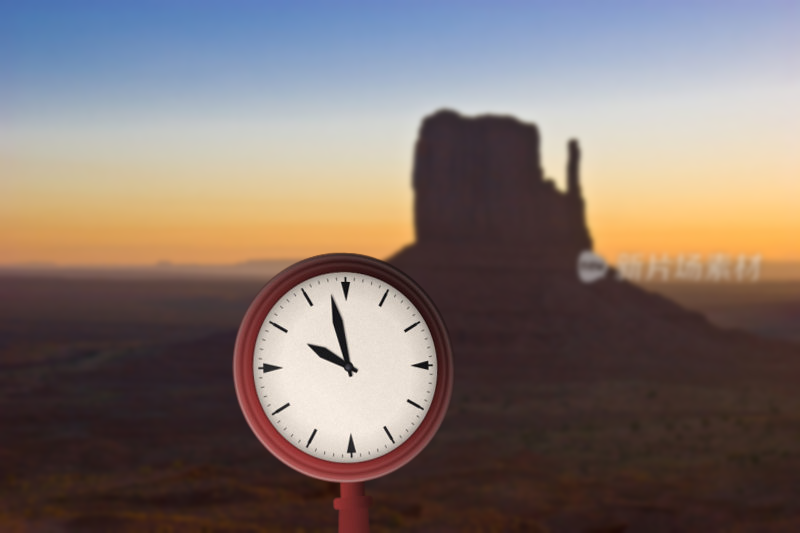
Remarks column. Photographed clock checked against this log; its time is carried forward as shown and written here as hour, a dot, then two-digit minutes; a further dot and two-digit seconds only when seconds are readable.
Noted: 9.58
